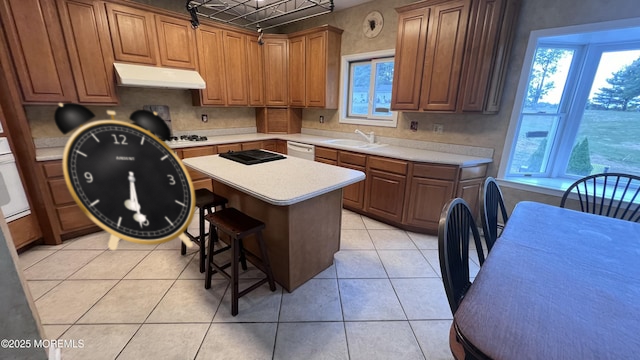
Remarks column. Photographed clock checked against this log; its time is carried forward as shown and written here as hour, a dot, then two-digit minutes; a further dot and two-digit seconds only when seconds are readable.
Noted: 6.31
